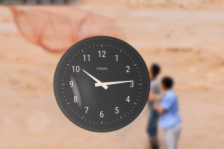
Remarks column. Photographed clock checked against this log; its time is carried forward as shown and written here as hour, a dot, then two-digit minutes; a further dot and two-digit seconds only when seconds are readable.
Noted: 10.14
